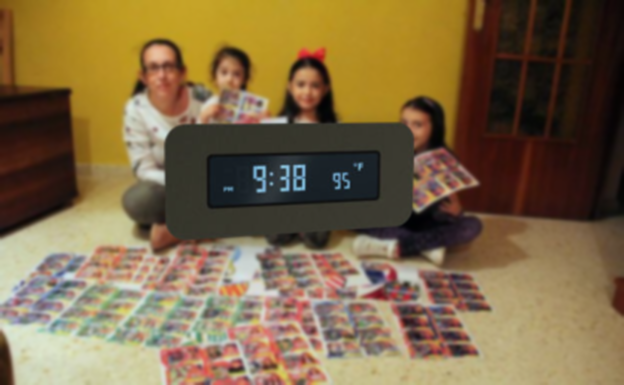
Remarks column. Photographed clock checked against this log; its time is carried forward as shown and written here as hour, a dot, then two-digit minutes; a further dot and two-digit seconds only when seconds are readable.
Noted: 9.38
